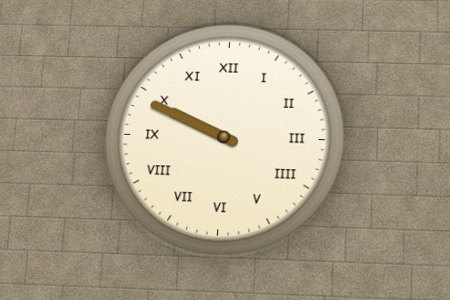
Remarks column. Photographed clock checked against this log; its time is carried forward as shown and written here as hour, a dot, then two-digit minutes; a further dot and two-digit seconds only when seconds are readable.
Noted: 9.49
